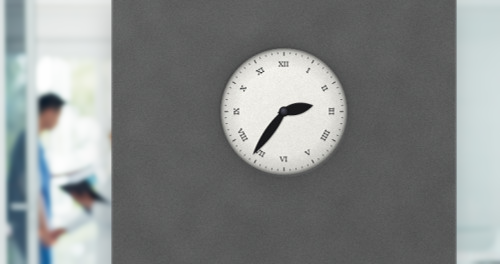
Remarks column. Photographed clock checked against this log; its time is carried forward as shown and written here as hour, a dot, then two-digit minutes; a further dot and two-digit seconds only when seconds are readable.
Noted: 2.36
